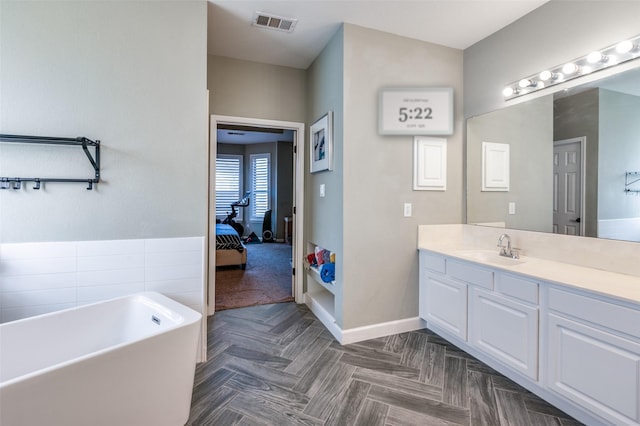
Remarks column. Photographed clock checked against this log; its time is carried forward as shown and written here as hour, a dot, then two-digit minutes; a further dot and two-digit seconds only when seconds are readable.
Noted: 5.22
